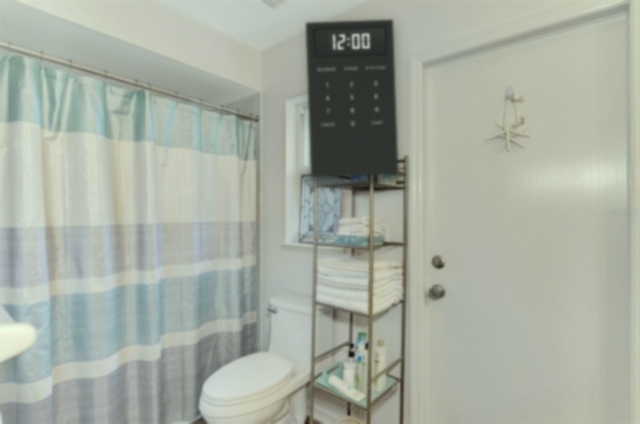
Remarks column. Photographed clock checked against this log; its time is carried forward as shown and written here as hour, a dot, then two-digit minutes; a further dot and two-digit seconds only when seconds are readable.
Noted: 12.00
